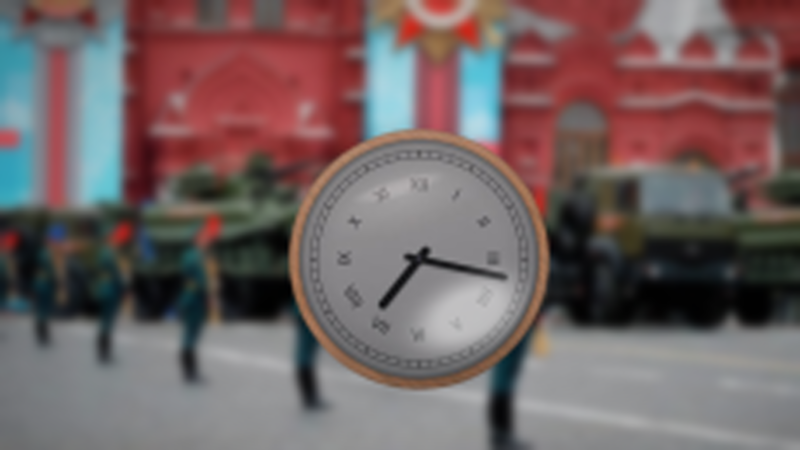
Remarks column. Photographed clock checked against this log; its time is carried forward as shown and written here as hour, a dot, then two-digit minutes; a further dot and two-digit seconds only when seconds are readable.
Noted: 7.17
